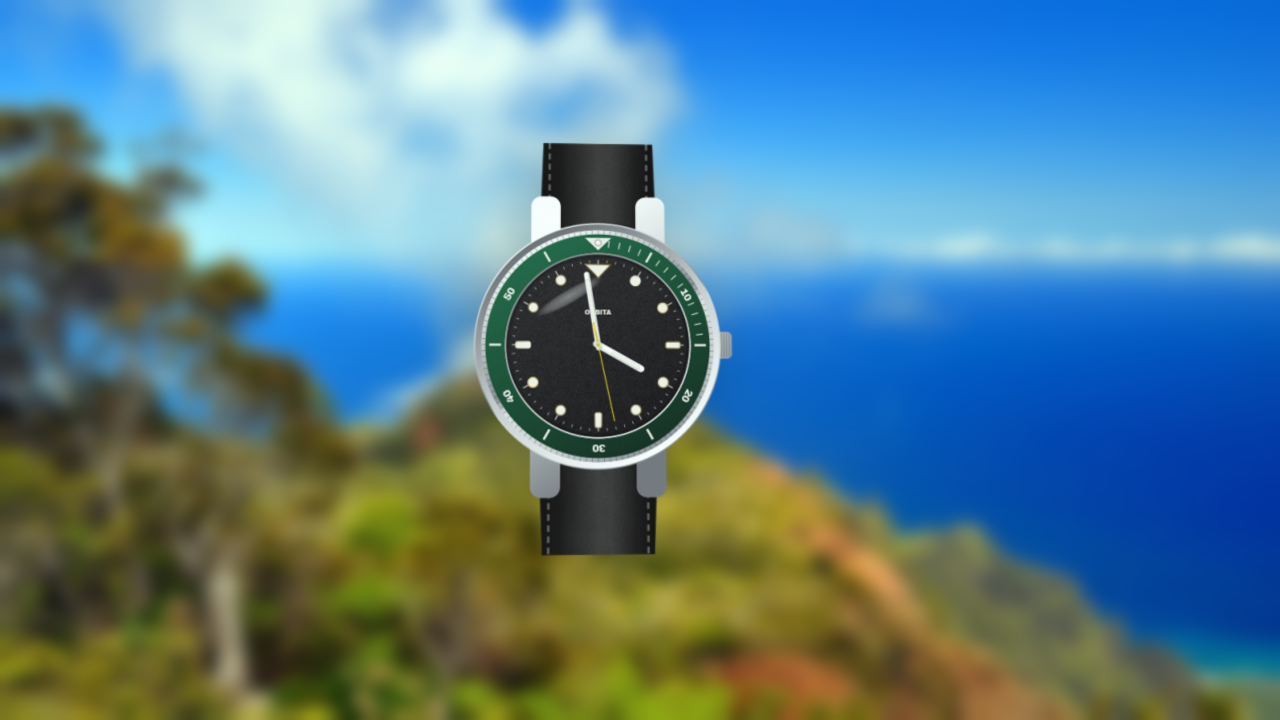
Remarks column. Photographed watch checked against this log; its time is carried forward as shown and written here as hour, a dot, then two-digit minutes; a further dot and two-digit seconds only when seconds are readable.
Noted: 3.58.28
